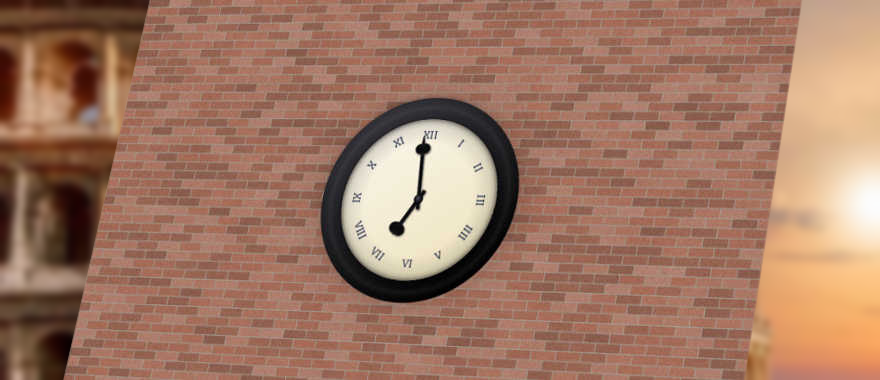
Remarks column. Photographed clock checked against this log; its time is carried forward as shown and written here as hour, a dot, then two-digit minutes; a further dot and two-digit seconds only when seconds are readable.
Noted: 6.59
